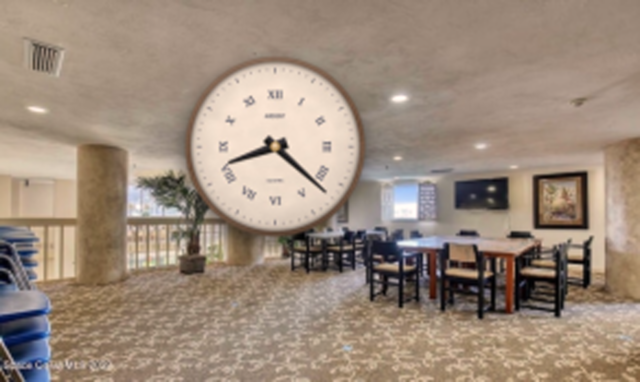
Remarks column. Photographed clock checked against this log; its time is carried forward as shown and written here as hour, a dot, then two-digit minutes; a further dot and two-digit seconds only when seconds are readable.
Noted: 8.22
